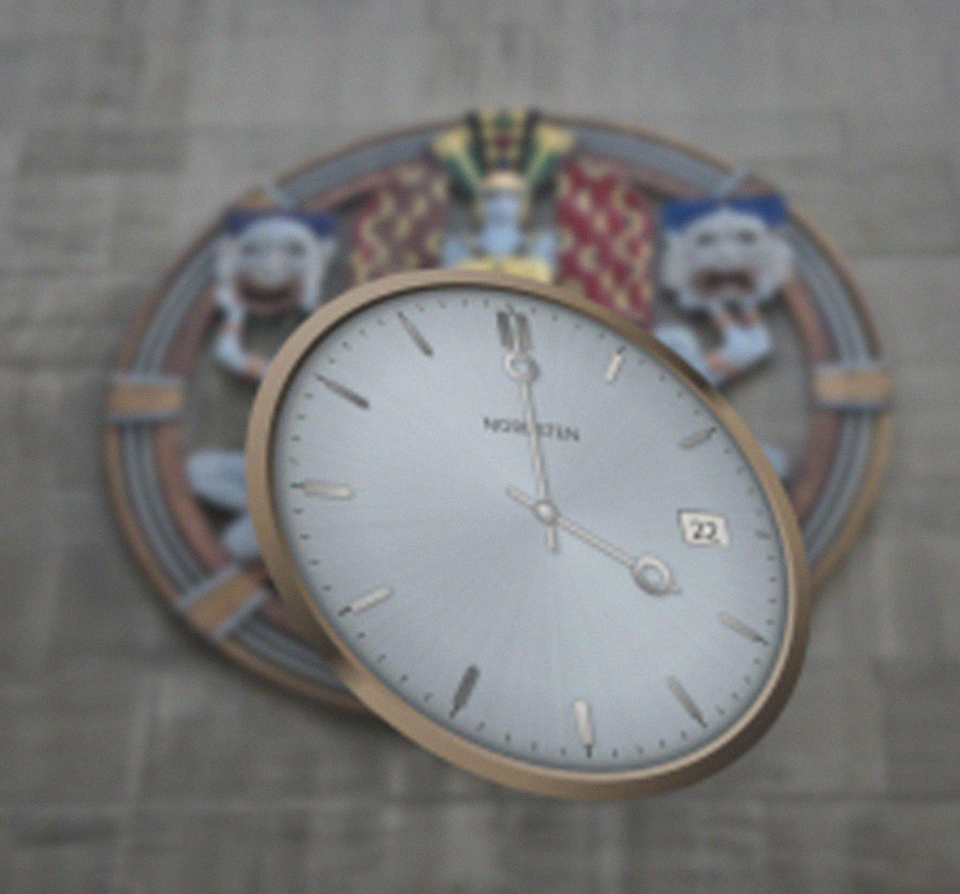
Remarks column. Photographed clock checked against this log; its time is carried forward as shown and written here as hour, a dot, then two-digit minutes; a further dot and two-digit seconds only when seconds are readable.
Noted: 4.00
